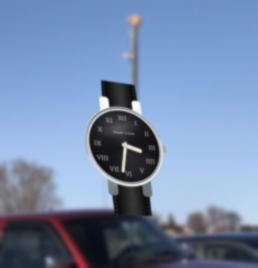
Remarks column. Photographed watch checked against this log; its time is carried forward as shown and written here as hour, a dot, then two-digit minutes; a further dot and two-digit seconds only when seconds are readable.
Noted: 3.32
